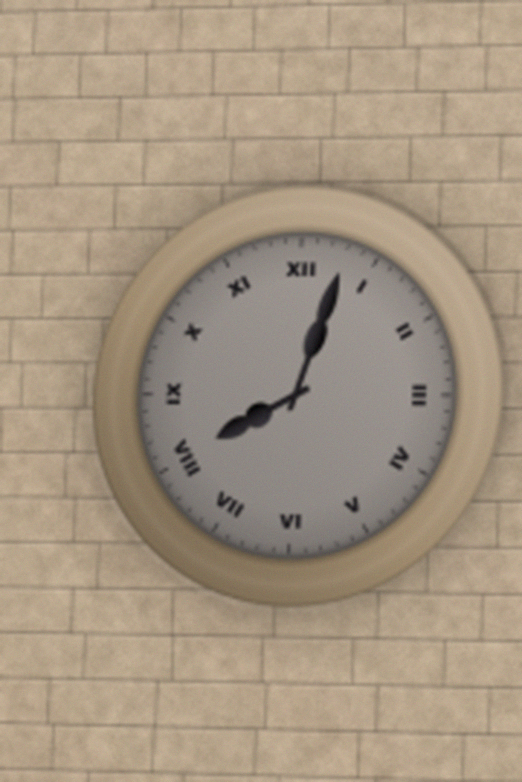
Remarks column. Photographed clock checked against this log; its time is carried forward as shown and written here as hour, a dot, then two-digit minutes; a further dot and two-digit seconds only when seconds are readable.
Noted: 8.03
